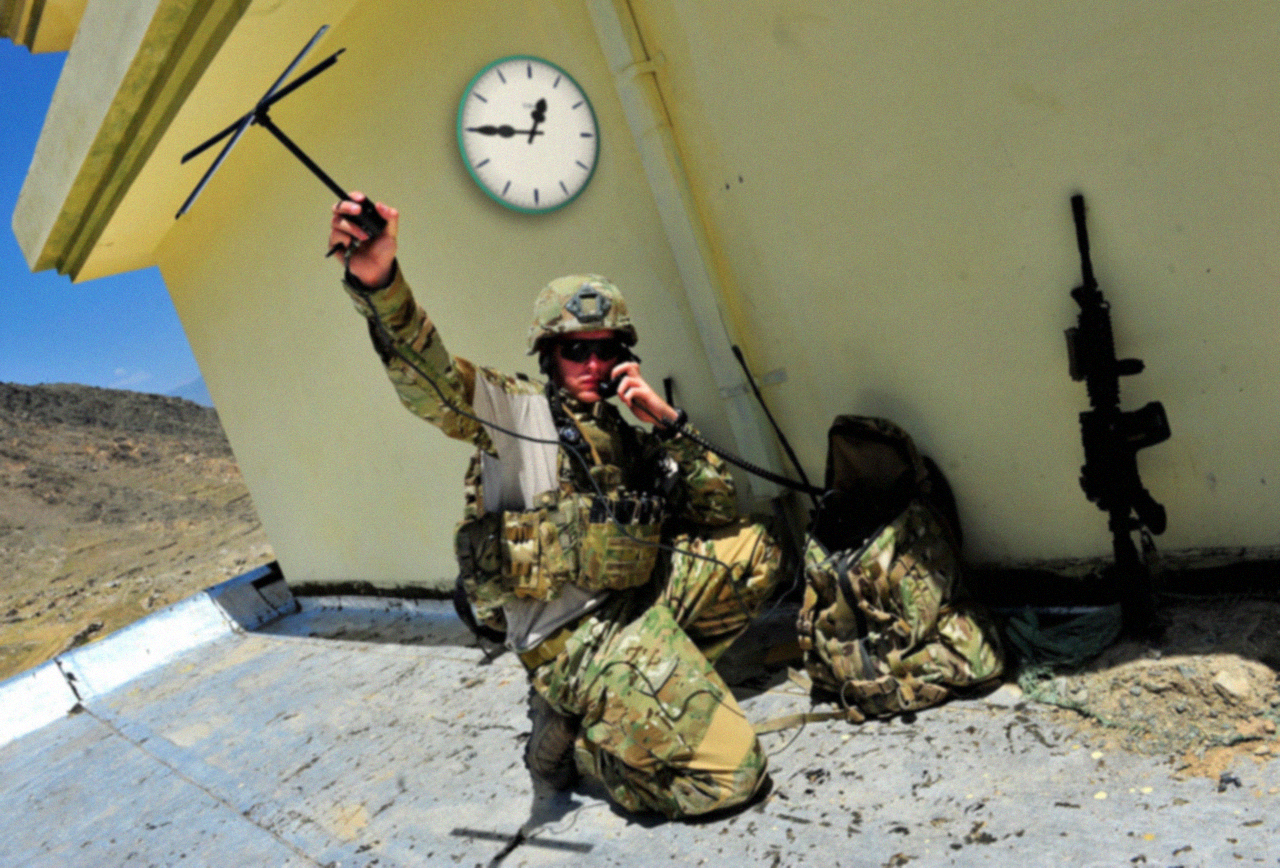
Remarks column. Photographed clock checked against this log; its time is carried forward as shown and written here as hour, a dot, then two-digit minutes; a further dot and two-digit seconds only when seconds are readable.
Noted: 12.45
